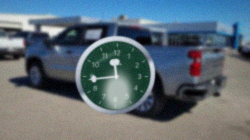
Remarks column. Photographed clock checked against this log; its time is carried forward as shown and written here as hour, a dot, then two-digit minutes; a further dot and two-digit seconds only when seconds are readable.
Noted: 11.44
